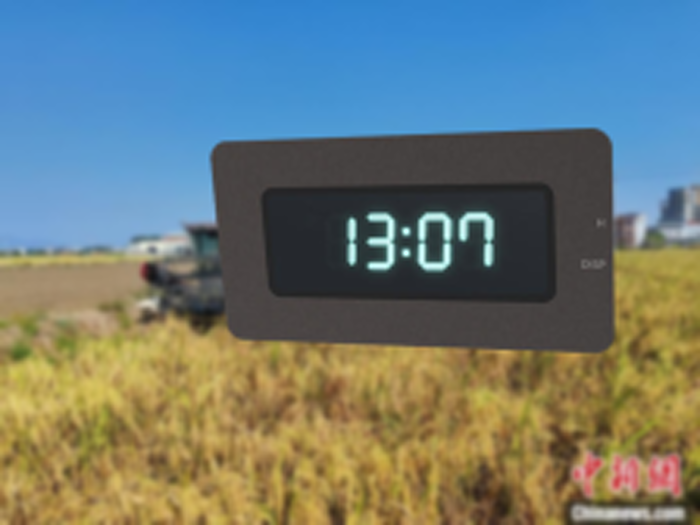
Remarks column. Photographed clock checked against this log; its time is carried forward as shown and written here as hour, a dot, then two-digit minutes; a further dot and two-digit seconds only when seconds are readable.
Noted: 13.07
